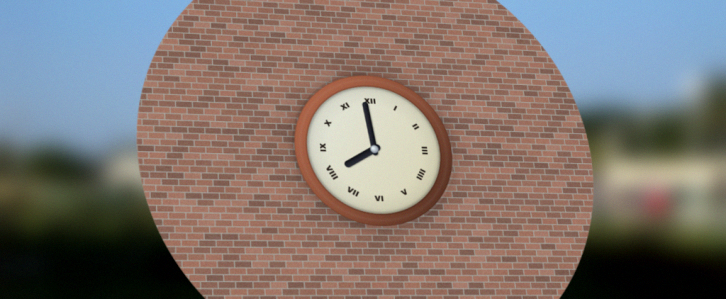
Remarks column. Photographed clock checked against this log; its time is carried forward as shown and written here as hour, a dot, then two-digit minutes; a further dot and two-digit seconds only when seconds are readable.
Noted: 7.59
